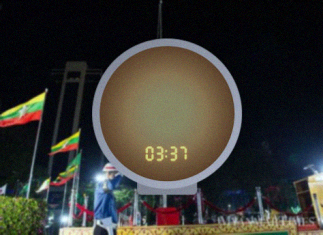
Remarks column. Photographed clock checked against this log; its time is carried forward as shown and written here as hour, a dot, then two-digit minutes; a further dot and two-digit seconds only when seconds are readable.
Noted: 3.37
